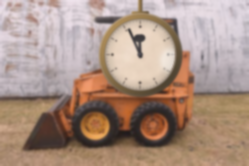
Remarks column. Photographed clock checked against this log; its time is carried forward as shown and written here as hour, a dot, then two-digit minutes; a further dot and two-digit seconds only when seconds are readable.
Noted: 11.56
